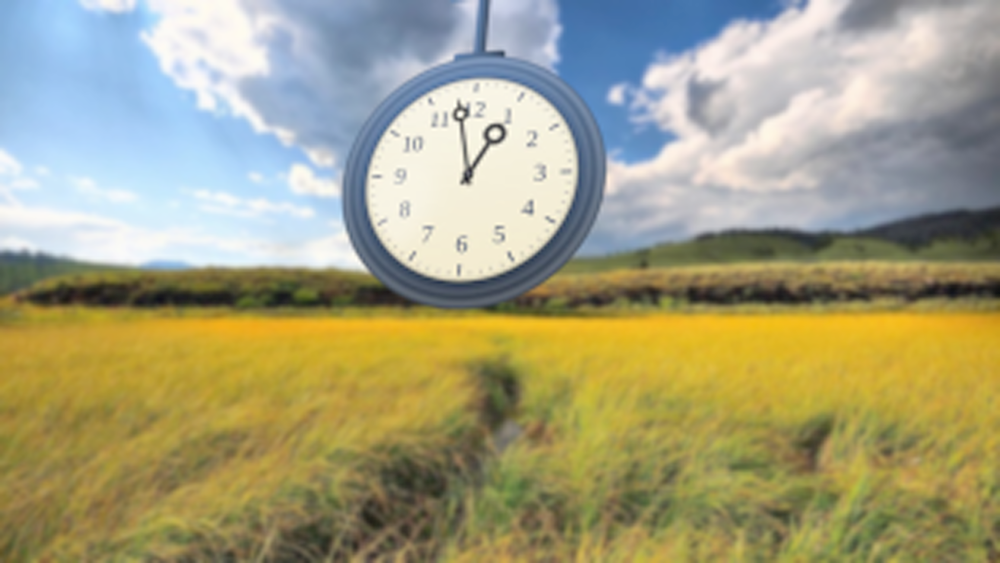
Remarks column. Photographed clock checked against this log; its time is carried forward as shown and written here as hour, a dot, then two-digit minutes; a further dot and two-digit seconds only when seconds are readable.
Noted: 12.58
